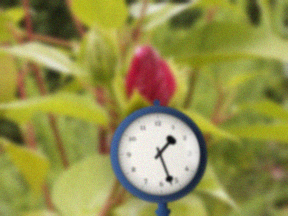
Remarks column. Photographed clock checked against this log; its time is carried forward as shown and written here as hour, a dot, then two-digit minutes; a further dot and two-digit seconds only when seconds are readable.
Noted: 1.27
